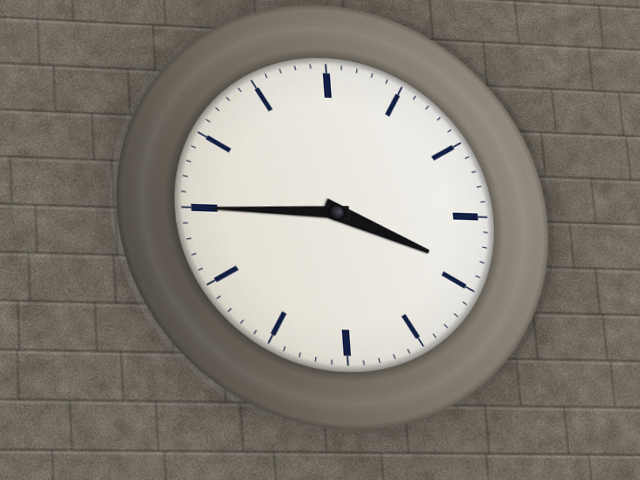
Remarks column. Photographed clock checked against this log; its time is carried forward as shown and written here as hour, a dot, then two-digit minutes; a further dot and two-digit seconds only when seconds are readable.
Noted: 3.45
